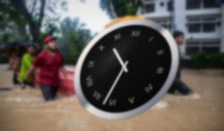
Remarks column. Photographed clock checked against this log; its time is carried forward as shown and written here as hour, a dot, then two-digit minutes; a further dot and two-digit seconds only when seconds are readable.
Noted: 10.32
